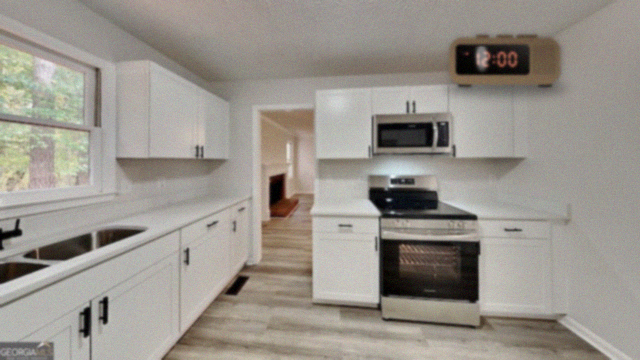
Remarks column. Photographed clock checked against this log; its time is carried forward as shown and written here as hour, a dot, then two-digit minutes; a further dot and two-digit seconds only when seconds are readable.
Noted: 12.00
